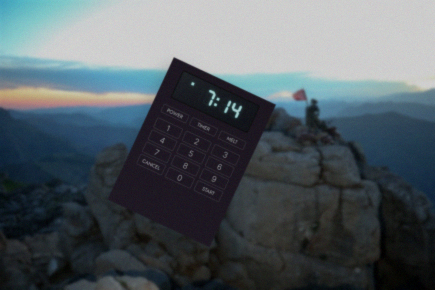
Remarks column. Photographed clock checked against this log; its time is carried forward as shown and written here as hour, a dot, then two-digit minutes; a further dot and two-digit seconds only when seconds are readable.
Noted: 7.14
